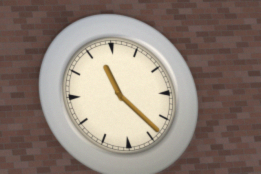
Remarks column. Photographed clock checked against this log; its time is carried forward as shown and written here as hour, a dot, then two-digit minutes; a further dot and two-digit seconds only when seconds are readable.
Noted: 11.23
